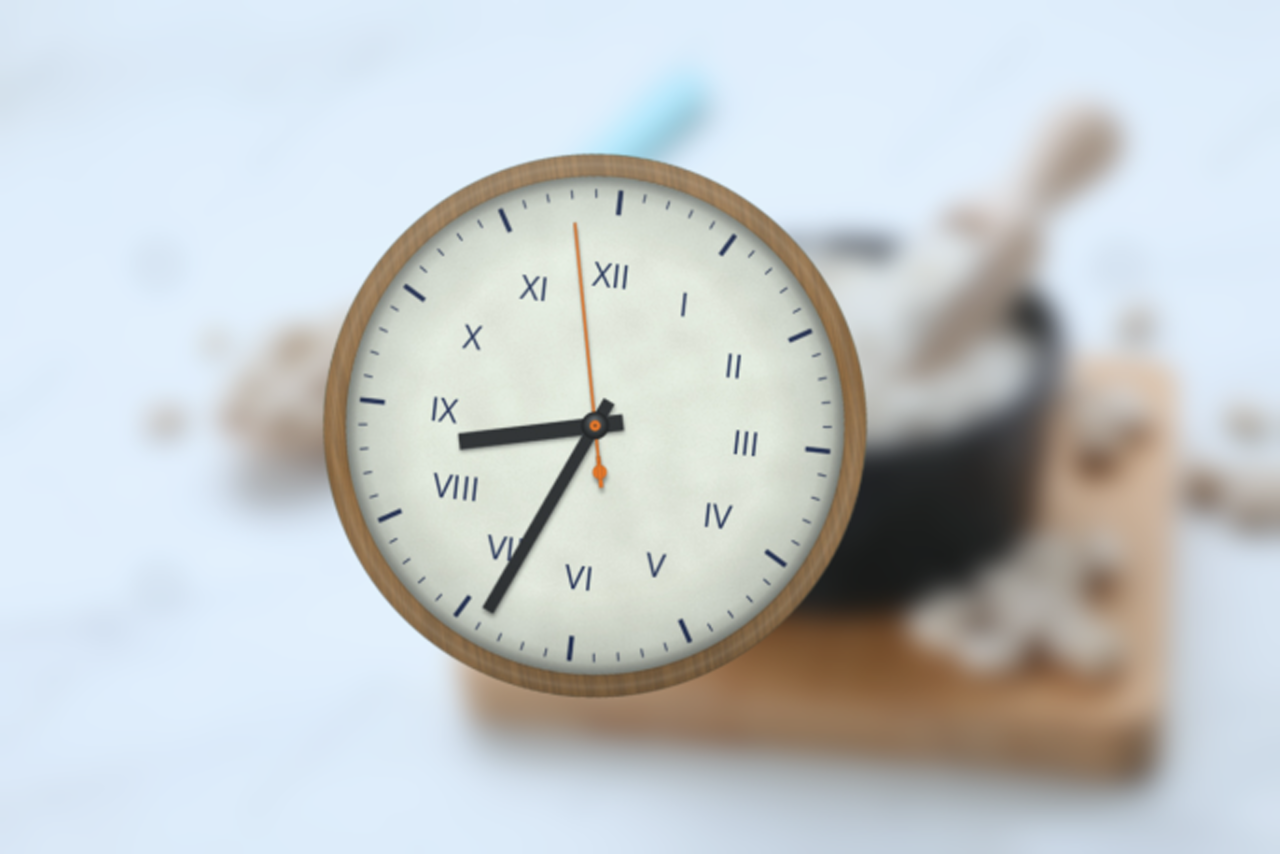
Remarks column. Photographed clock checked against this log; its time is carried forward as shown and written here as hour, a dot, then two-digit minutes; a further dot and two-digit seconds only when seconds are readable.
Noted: 8.33.58
